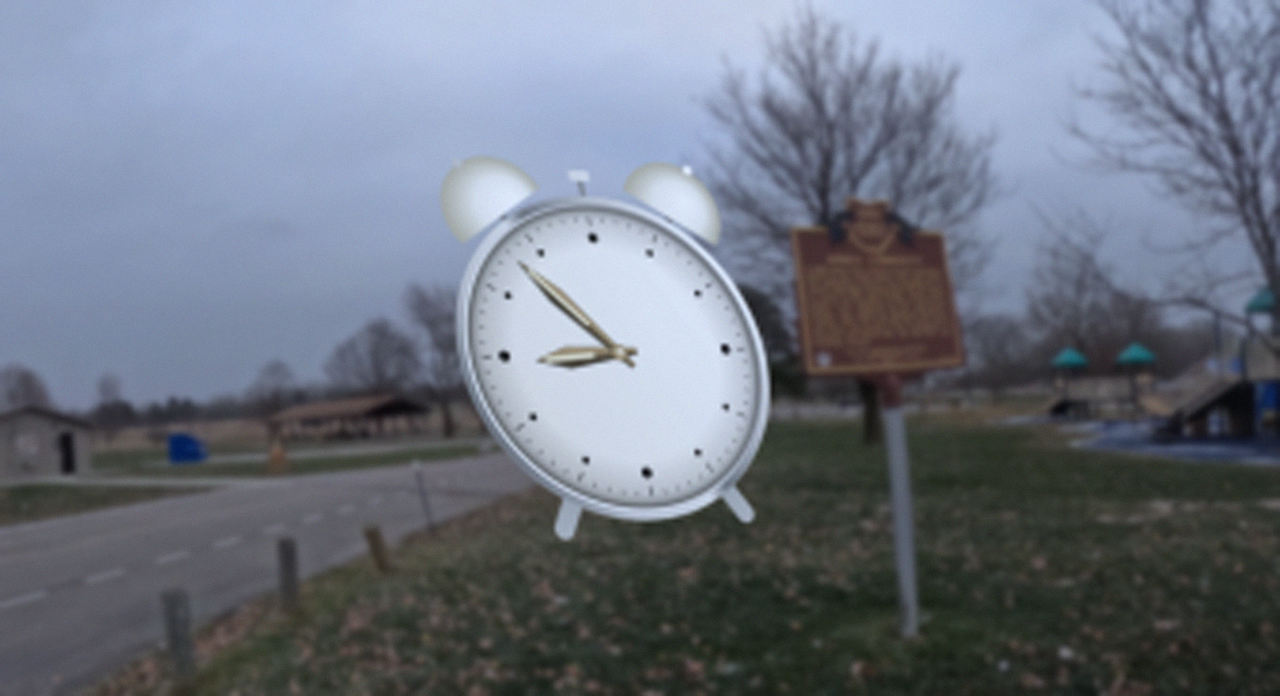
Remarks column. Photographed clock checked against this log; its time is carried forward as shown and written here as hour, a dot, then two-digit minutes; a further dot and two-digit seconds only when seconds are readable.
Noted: 8.53
